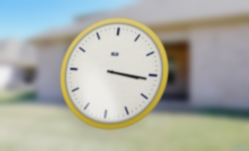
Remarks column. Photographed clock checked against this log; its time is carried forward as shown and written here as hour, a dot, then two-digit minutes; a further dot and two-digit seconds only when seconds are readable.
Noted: 3.16
